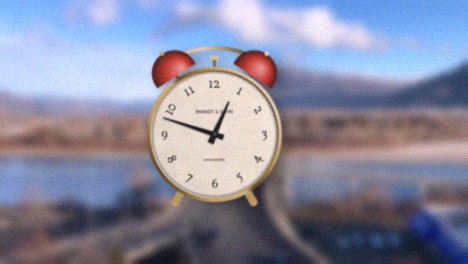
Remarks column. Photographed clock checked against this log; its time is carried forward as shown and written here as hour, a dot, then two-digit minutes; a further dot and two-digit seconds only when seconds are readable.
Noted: 12.48
